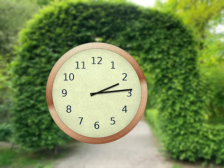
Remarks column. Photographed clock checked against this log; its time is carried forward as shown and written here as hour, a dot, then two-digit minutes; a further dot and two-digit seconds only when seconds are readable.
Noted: 2.14
